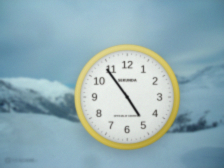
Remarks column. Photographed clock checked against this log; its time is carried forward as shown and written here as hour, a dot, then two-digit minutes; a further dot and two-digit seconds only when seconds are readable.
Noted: 4.54
